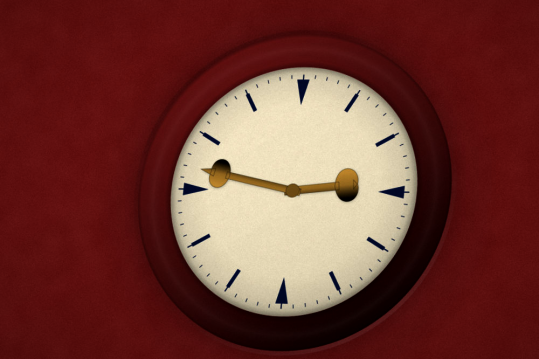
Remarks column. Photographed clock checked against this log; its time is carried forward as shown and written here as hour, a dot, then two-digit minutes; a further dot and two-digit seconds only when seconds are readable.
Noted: 2.47
